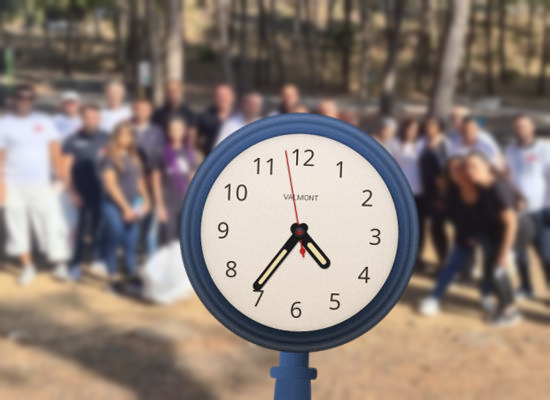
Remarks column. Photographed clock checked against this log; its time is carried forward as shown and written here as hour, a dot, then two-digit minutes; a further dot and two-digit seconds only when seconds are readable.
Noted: 4.35.58
